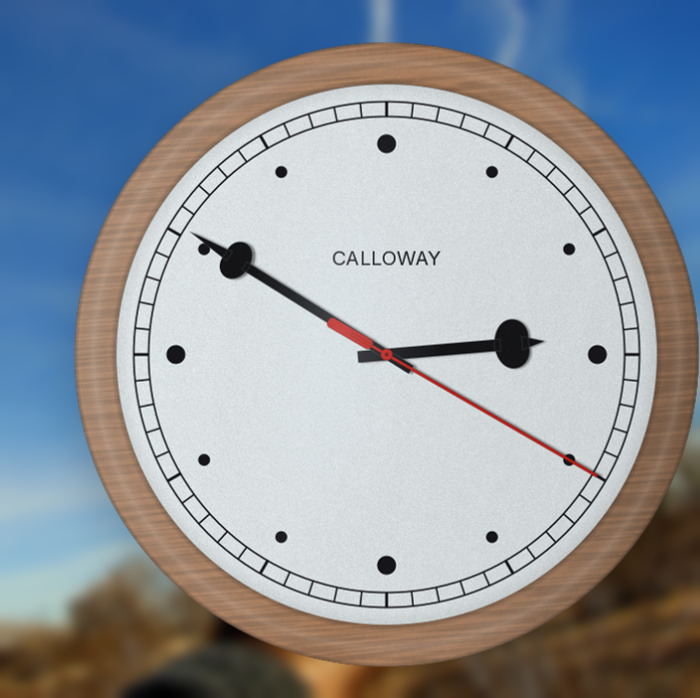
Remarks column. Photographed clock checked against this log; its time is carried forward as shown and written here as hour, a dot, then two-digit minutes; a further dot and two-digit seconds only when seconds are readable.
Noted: 2.50.20
